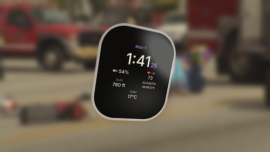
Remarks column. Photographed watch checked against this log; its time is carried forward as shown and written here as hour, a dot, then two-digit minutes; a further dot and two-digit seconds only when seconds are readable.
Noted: 1.41
